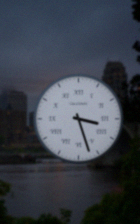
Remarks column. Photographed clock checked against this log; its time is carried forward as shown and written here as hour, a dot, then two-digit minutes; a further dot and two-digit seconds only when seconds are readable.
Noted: 3.27
